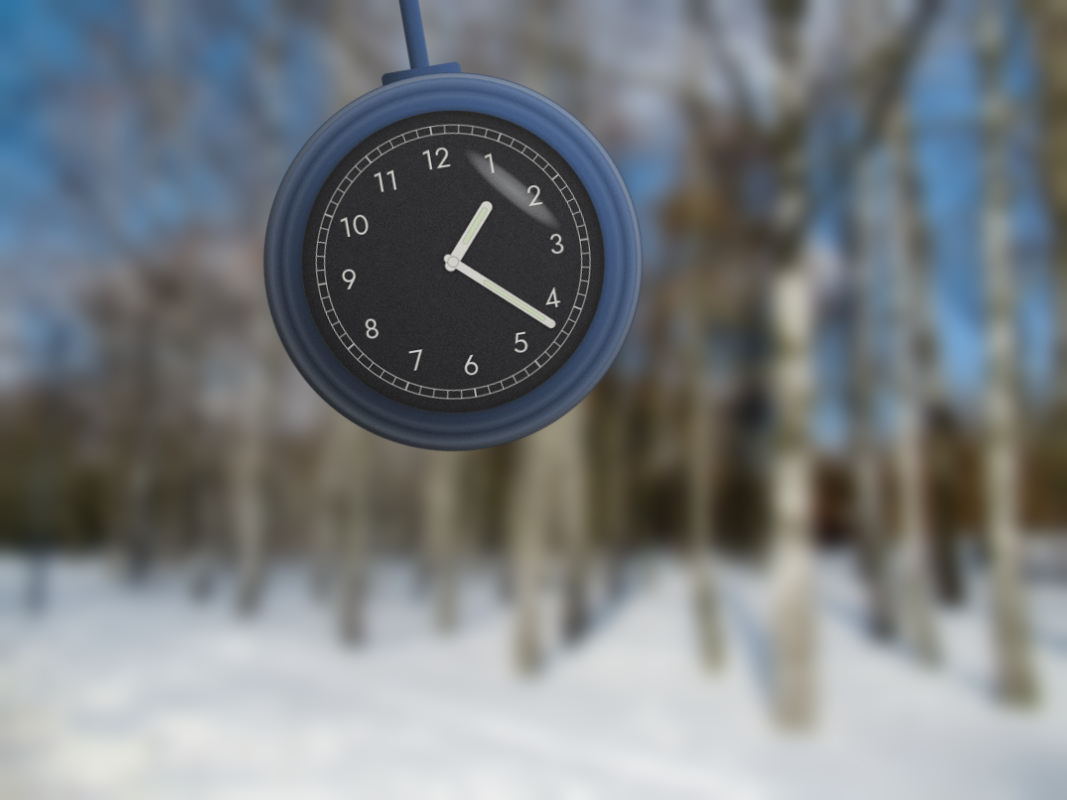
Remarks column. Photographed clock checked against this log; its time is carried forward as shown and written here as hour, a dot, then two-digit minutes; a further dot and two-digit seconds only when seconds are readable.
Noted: 1.22
